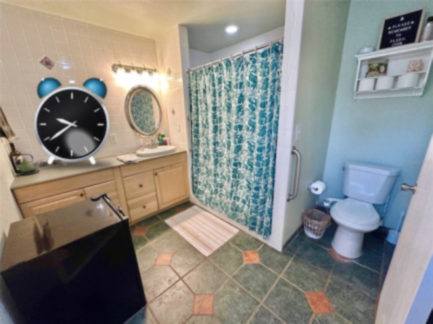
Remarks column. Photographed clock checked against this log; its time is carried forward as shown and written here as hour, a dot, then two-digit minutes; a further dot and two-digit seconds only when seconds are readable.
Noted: 9.39
